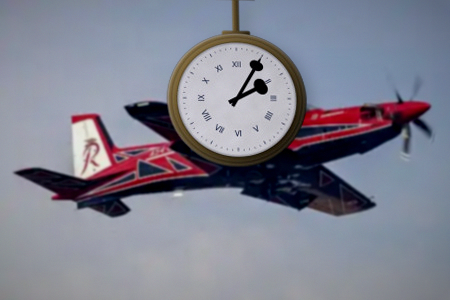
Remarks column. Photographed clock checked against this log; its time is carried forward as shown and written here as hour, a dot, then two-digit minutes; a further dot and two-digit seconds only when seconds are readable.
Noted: 2.05
